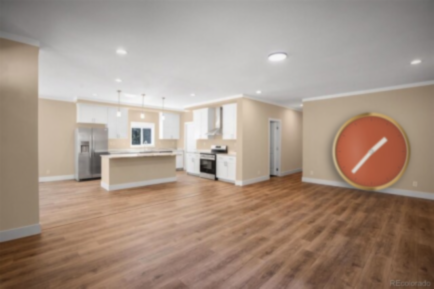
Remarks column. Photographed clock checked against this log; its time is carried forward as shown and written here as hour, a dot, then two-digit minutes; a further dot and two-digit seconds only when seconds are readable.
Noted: 1.37
